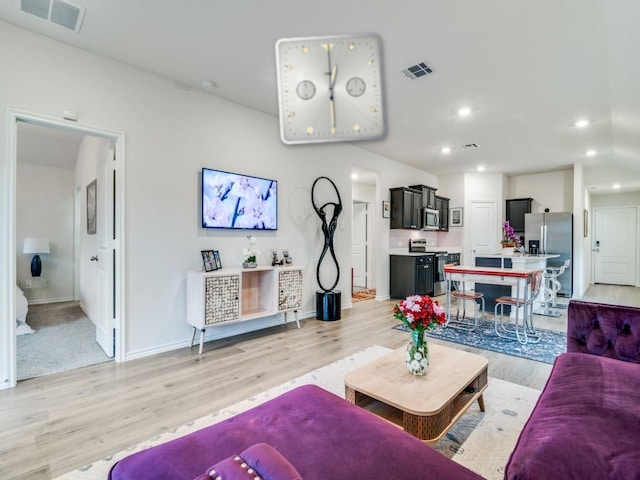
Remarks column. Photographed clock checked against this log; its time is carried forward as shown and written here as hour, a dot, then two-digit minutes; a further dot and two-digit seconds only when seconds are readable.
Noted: 12.30
